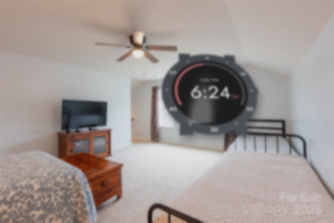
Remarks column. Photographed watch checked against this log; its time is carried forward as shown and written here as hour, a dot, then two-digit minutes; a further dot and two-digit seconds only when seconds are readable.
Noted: 6.24
